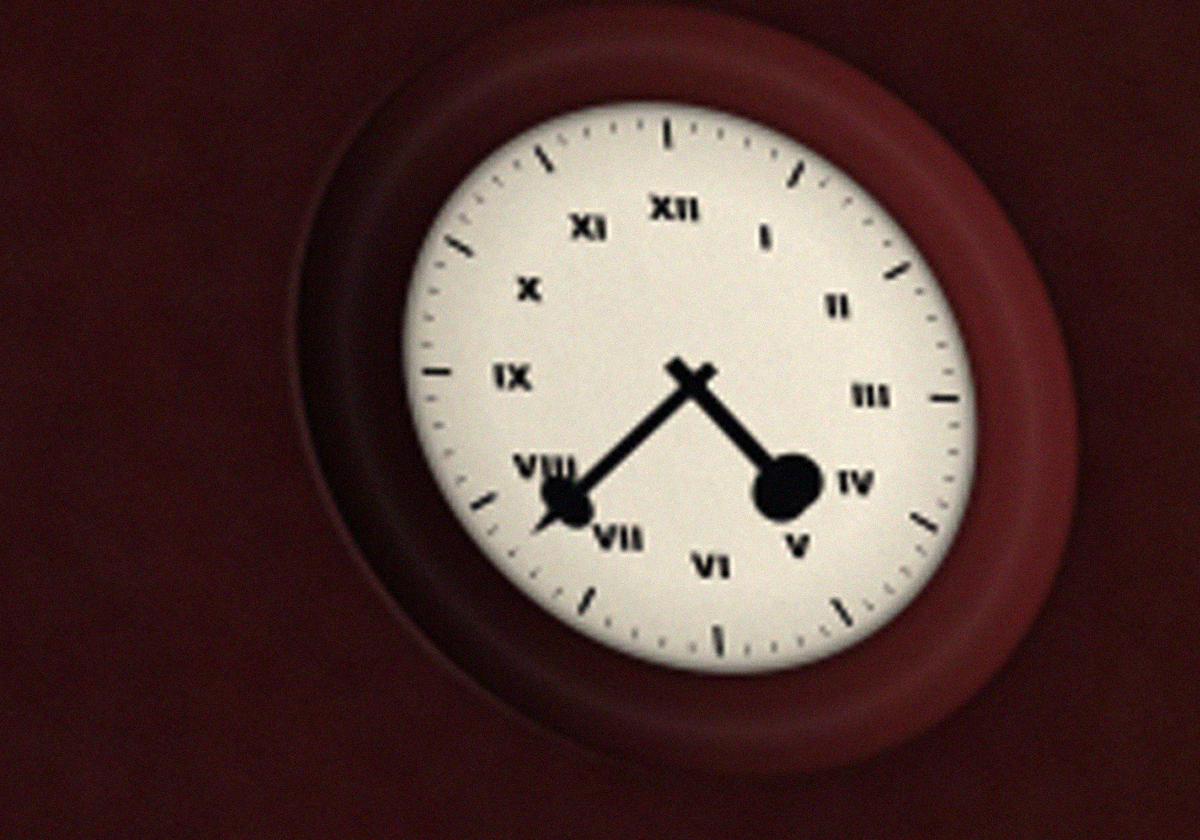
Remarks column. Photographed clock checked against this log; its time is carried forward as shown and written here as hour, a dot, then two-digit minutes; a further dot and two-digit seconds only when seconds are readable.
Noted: 4.38
